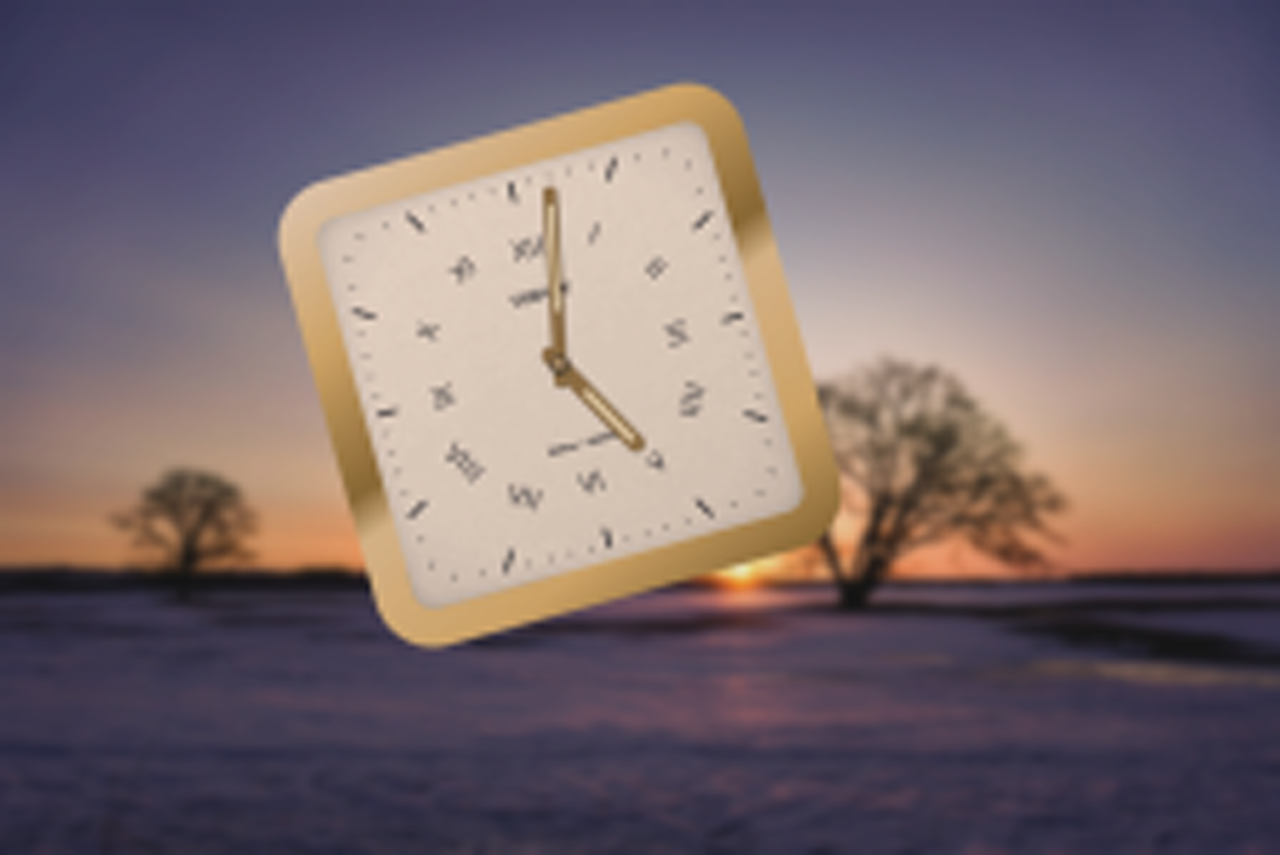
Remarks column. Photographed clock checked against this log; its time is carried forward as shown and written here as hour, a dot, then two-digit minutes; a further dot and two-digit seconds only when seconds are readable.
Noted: 5.02
